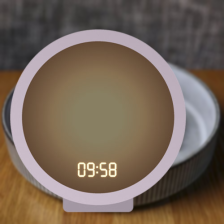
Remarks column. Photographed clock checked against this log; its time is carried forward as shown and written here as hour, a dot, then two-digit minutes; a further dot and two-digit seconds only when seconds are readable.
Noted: 9.58
